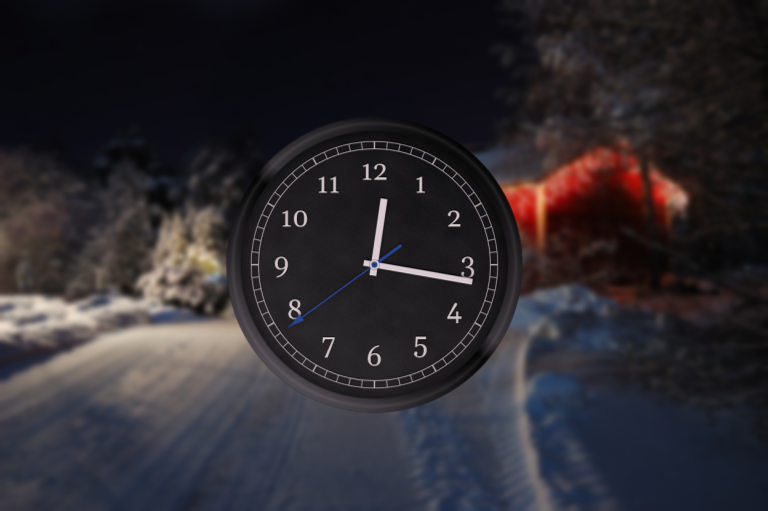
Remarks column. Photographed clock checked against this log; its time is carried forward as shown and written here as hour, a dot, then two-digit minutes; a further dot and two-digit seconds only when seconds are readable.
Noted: 12.16.39
